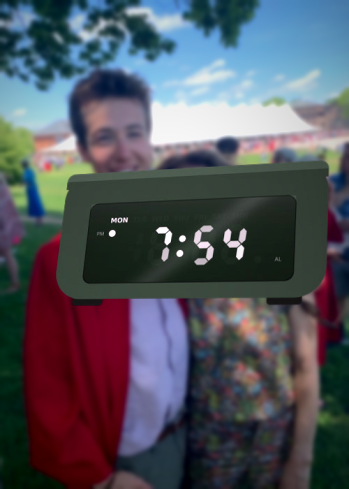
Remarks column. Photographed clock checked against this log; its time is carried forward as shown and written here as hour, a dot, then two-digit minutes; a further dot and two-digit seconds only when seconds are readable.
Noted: 7.54
